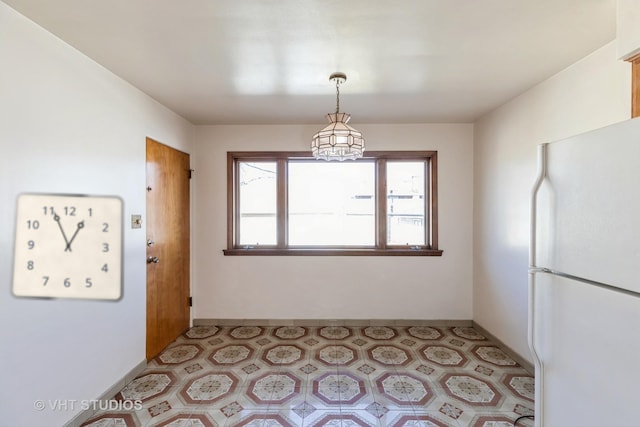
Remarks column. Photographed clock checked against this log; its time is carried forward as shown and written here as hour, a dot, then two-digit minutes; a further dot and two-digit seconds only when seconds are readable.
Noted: 12.56
